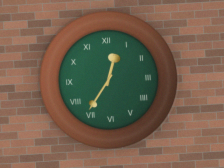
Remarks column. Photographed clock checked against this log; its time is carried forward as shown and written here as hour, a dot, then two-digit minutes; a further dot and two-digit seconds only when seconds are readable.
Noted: 12.36
